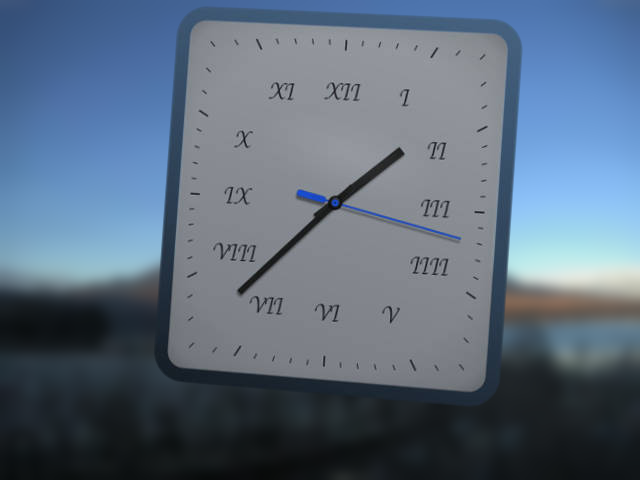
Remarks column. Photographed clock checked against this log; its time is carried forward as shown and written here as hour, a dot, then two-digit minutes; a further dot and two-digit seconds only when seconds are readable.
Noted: 1.37.17
